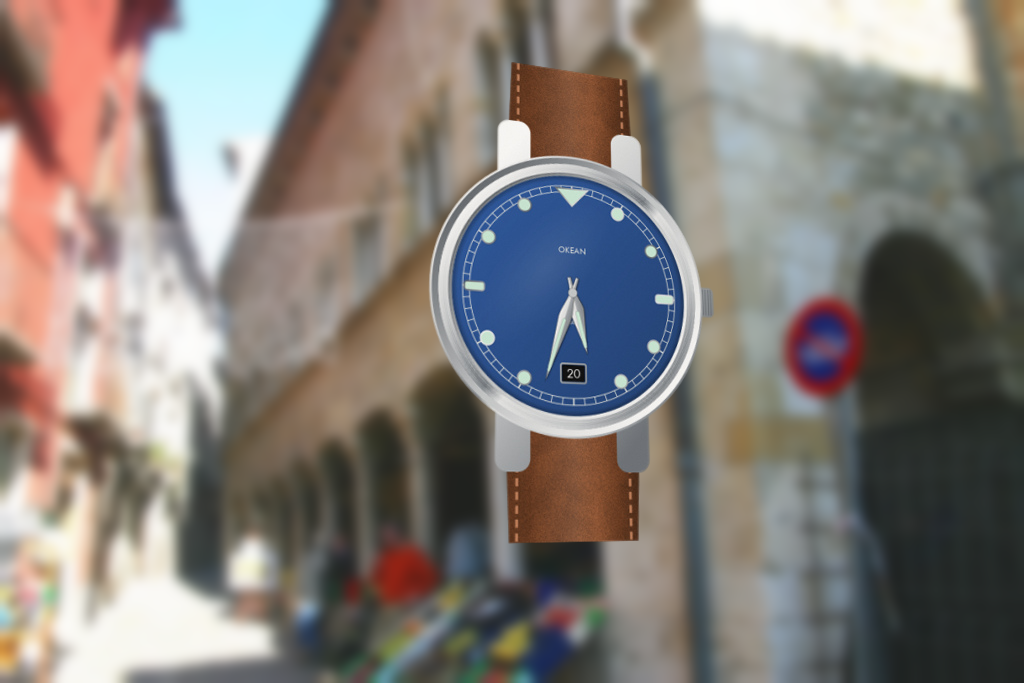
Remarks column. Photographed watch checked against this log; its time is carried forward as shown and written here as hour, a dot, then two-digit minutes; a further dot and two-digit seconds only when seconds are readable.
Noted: 5.33
